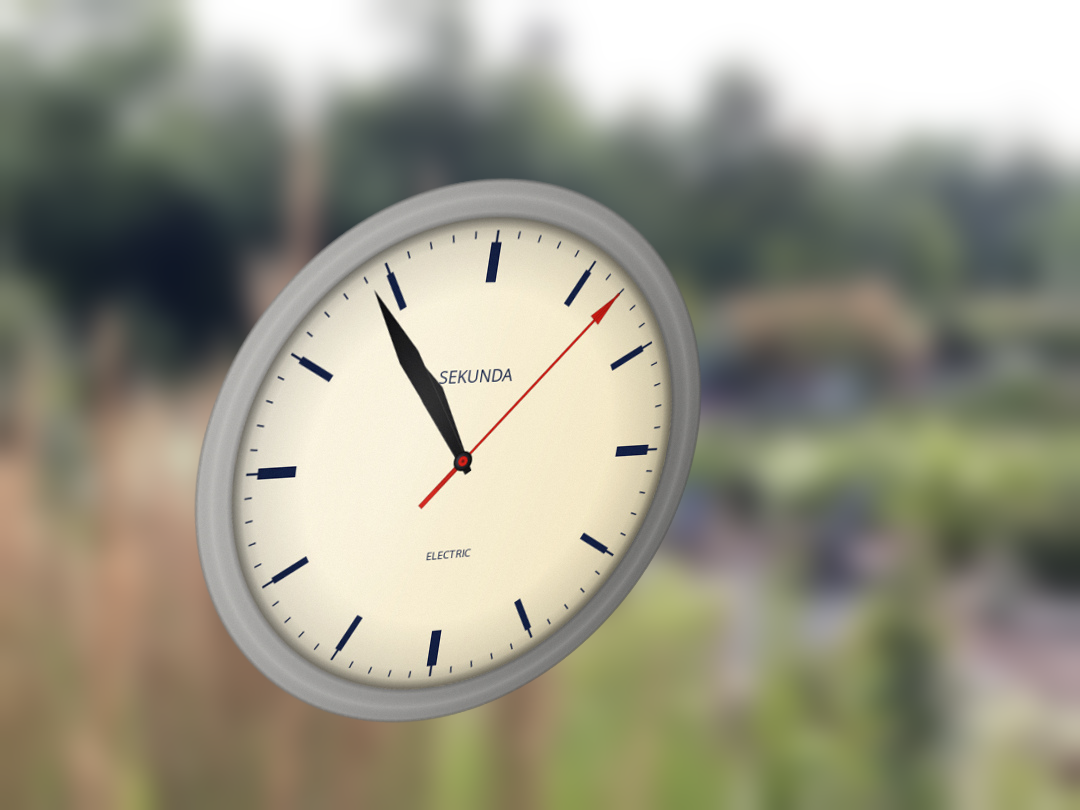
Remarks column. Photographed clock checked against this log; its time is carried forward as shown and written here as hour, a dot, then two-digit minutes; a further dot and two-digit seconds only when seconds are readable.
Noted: 10.54.07
